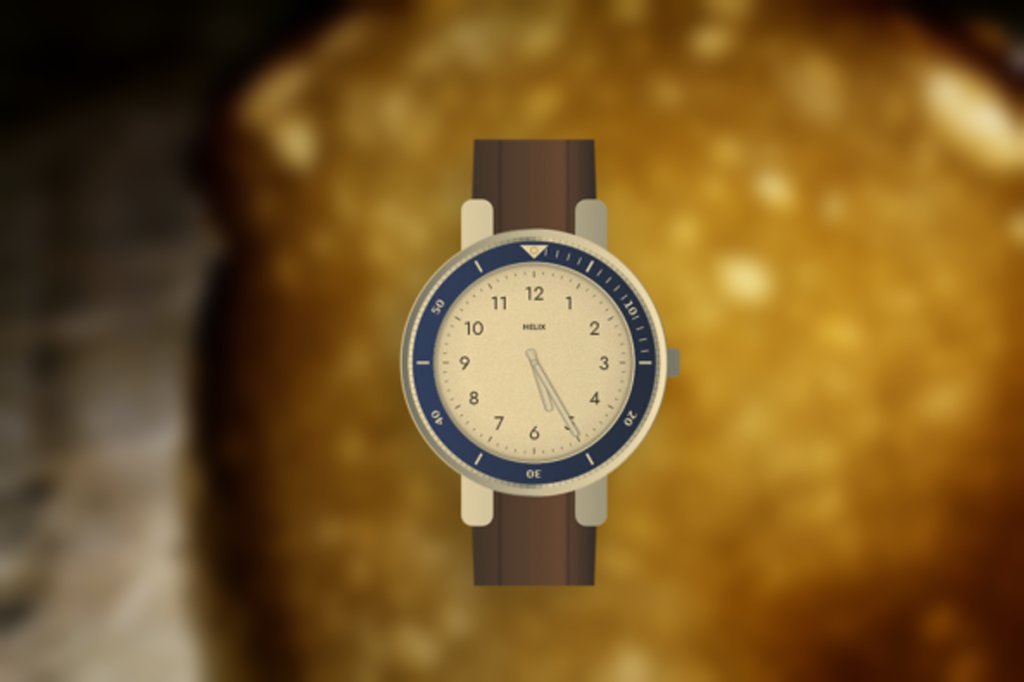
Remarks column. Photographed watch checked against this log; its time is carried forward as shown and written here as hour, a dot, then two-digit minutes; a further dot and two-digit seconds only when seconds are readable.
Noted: 5.25
